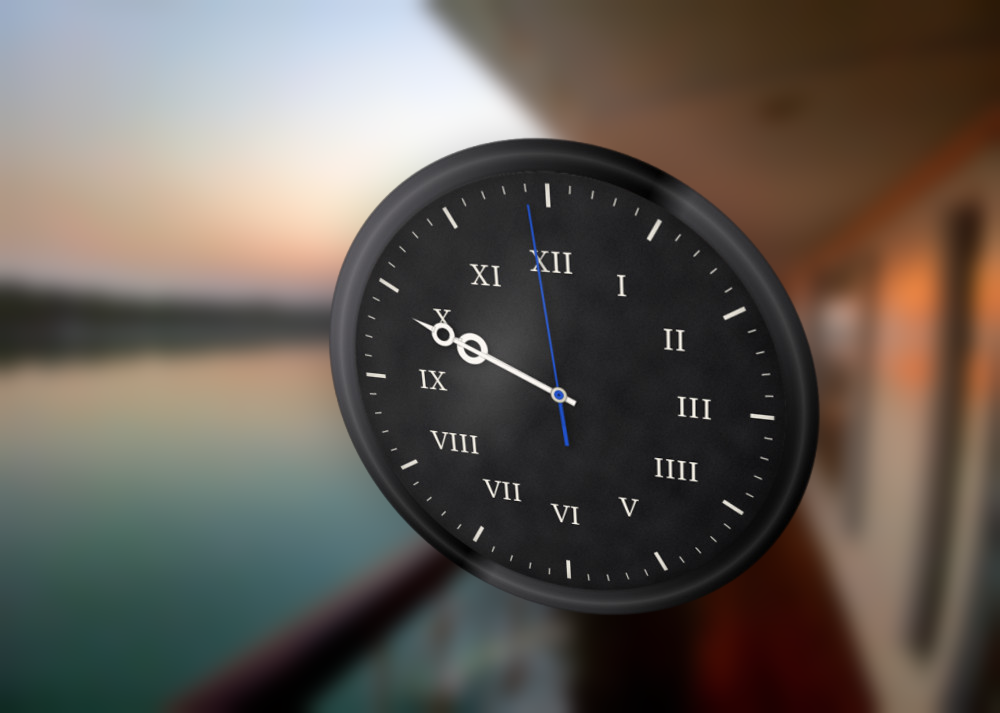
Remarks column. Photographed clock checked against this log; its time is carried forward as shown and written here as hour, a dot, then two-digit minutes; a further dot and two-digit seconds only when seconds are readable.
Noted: 9.48.59
